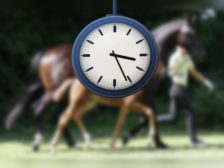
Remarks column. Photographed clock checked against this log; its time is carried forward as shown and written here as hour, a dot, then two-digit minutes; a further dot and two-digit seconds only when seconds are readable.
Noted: 3.26
